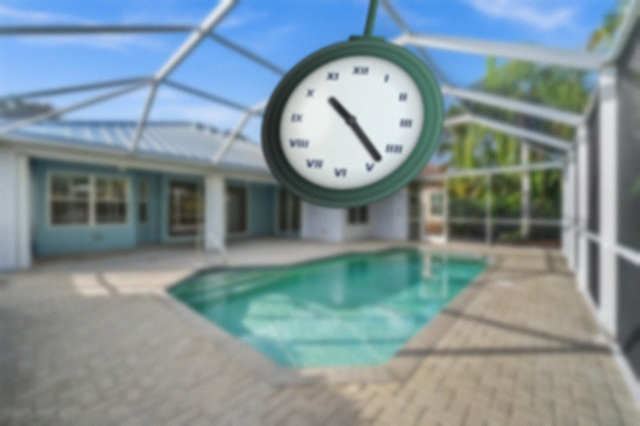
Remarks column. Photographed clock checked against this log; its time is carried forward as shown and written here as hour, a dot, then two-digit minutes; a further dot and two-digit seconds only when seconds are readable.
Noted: 10.23
